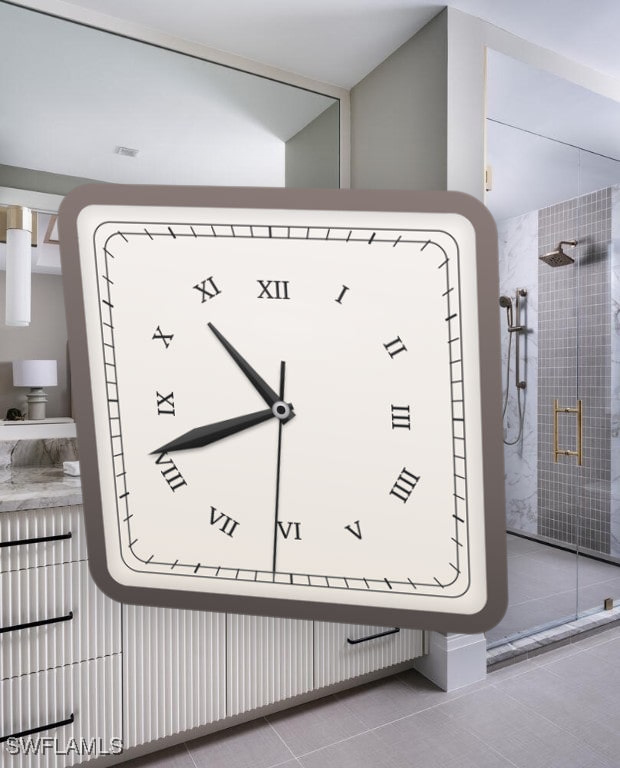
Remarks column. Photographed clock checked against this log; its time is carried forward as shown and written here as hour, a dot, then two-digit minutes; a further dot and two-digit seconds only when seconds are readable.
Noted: 10.41.31
